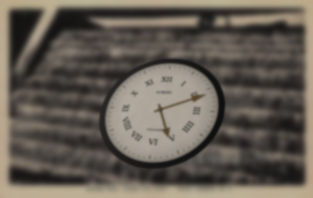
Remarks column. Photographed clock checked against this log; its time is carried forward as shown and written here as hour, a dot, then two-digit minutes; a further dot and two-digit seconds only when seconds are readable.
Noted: 5.11
